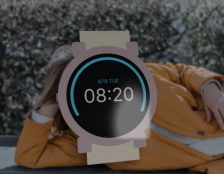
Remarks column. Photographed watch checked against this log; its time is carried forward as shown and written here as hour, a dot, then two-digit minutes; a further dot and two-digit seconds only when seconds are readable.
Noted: 8.20
